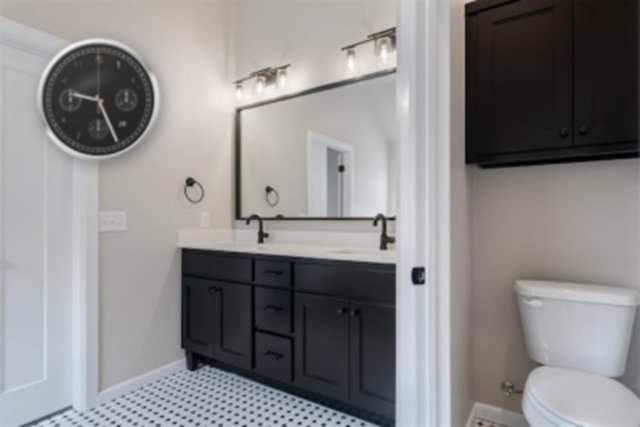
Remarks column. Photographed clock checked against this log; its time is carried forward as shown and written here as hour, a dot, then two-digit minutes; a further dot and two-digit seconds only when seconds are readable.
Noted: 9.26
